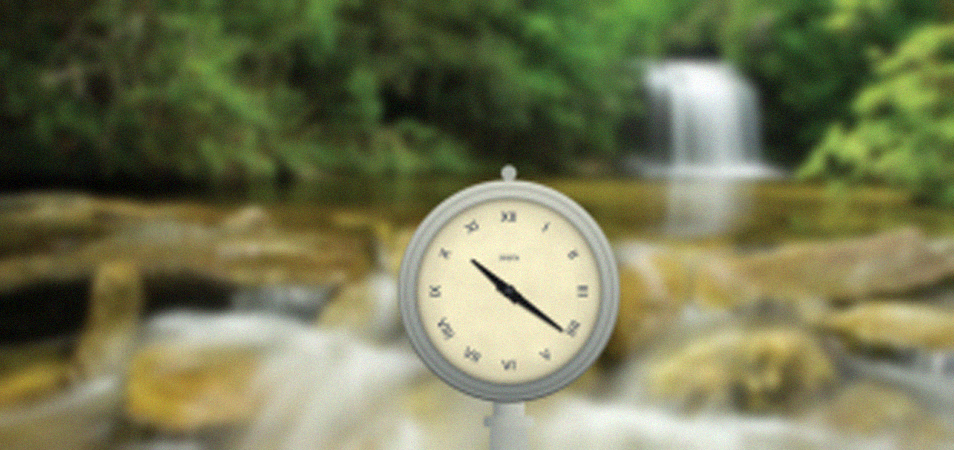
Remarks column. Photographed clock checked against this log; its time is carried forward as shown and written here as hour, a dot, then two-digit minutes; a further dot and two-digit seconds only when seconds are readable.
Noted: 10.21
